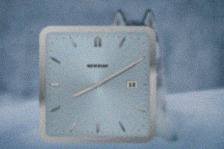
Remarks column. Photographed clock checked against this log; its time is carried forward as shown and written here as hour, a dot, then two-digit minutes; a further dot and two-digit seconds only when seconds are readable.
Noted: 8.10
